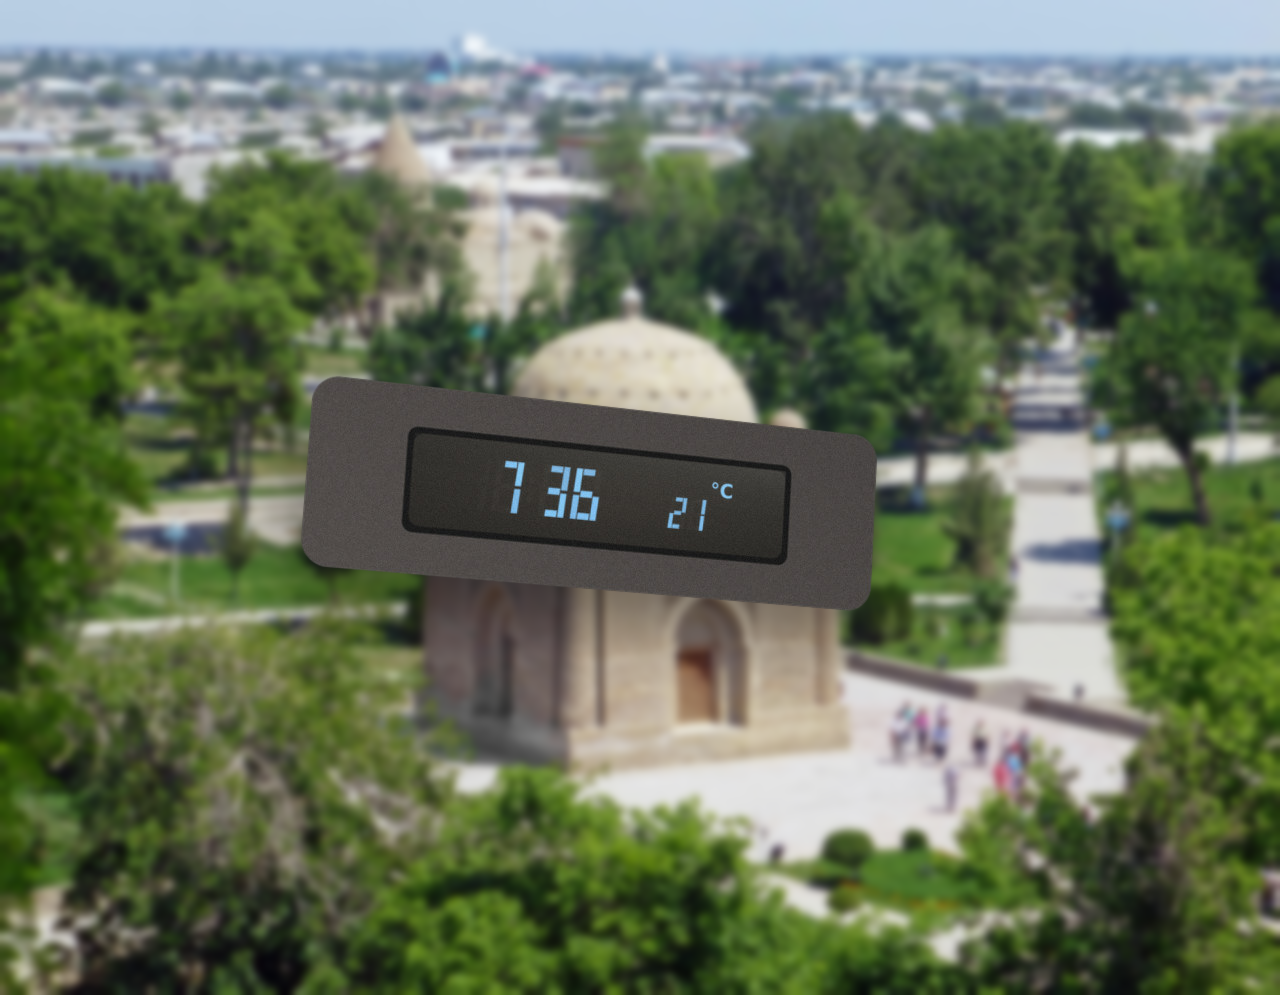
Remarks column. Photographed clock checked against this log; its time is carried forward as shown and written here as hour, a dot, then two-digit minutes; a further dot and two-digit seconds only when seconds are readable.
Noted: 7.36
